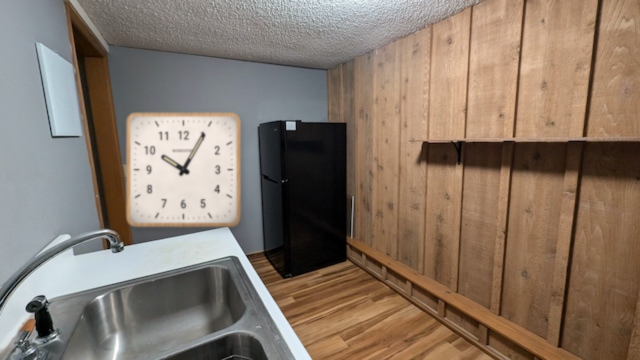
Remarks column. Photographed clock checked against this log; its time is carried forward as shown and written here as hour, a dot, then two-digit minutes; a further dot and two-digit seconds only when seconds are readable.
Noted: 10.05
